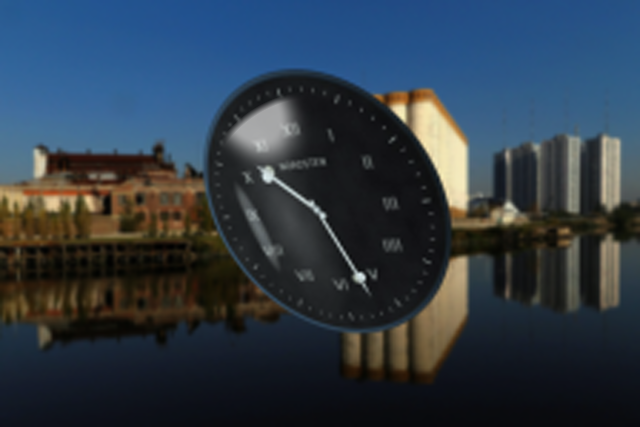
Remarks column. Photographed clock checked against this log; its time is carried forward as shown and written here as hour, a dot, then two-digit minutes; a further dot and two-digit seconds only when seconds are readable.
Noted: 10.27
